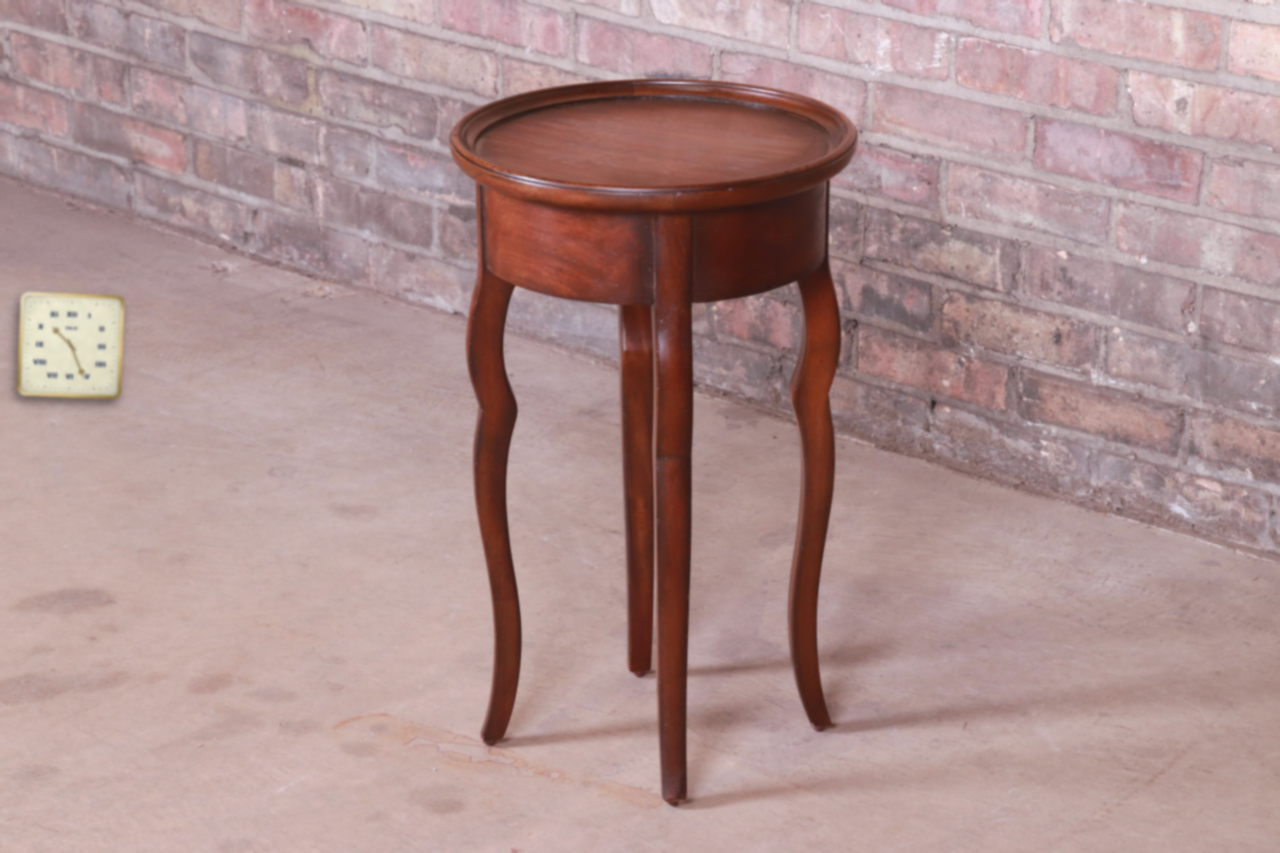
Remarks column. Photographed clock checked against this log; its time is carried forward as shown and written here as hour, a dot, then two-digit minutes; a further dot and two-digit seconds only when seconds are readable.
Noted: 10.26
